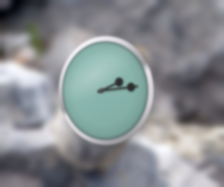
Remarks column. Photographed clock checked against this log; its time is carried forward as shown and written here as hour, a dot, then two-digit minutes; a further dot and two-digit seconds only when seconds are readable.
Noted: 2.14
